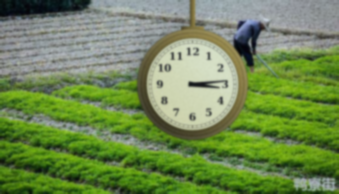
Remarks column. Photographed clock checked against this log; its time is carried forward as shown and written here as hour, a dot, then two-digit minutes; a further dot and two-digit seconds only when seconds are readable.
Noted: 3.14
